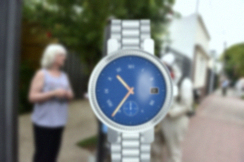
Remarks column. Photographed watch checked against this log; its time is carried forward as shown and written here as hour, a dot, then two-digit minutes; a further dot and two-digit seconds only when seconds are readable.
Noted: 10.36
